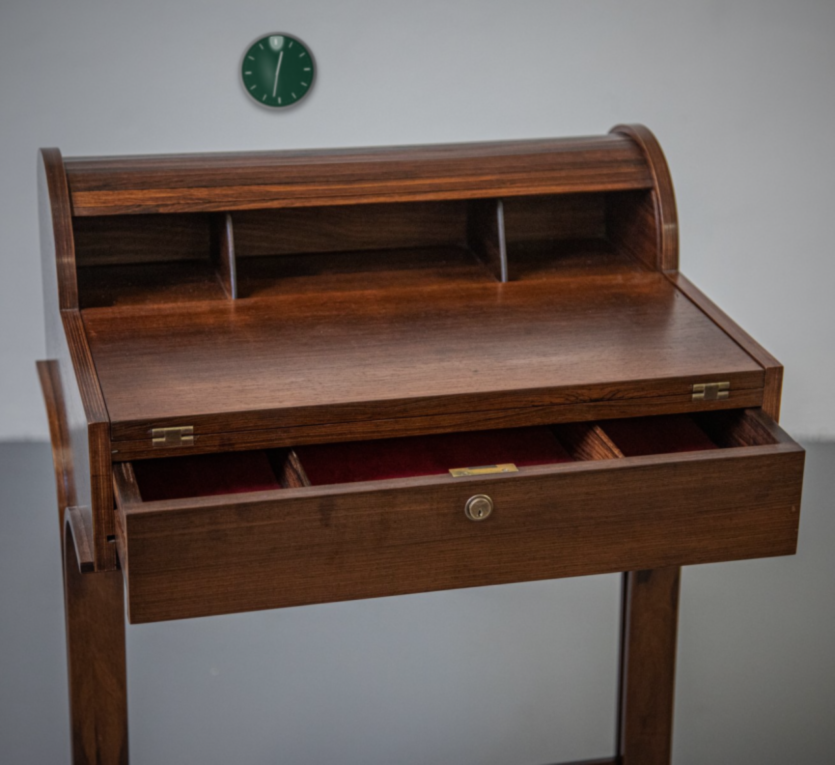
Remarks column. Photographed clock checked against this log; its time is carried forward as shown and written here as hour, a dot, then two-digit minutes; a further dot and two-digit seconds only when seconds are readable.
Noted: 12.32
